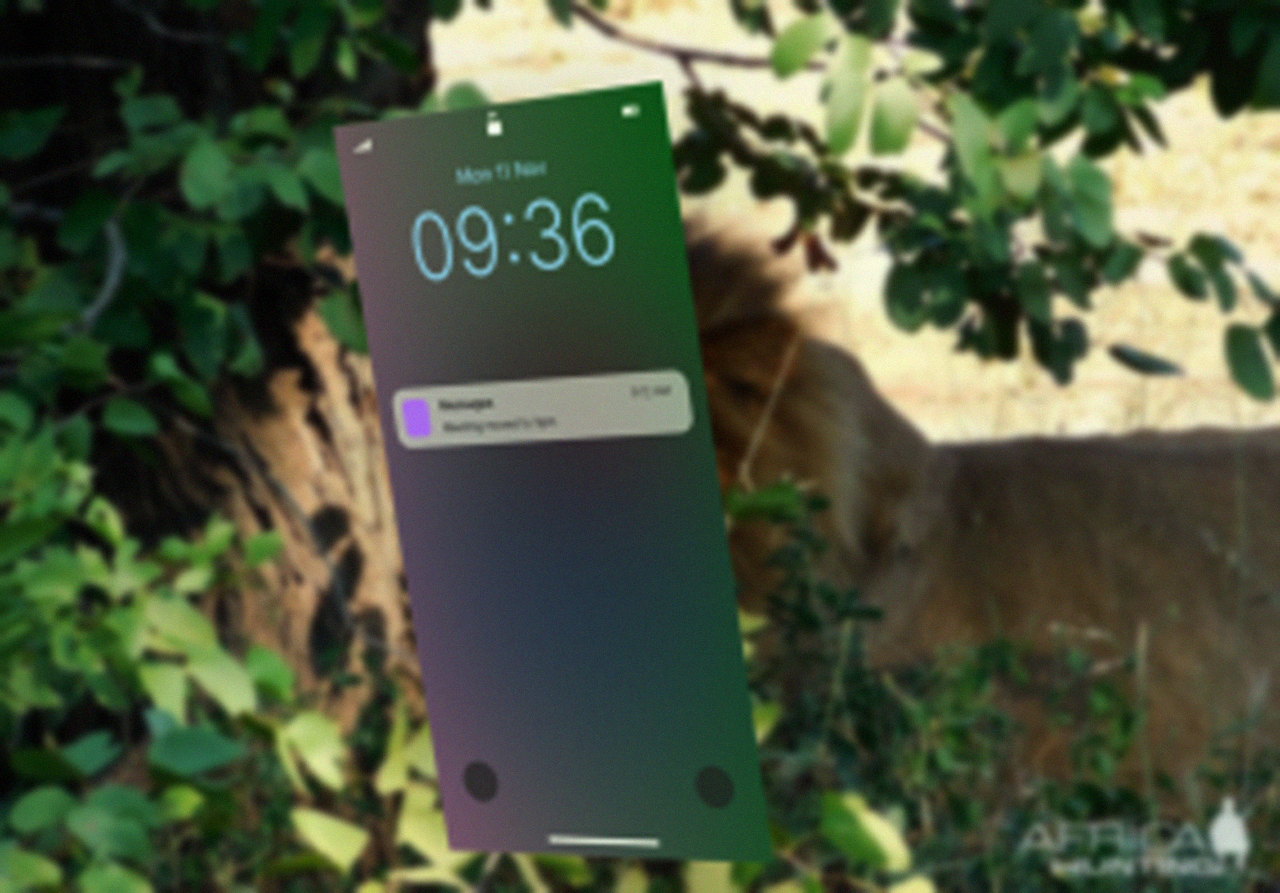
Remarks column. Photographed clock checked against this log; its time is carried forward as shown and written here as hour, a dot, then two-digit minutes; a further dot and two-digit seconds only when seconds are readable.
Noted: 9.36
